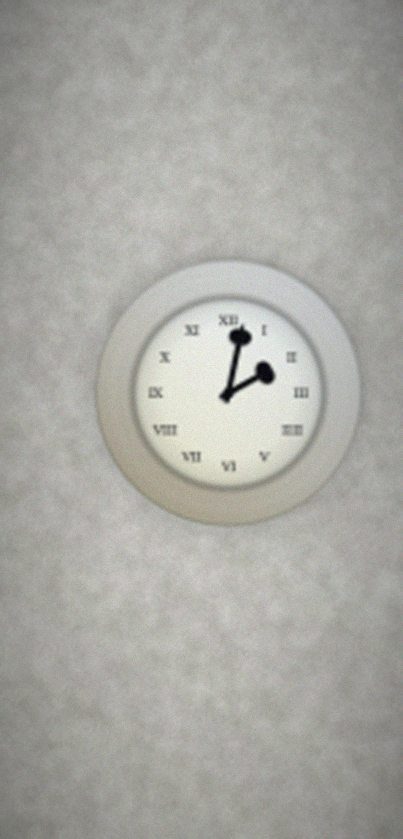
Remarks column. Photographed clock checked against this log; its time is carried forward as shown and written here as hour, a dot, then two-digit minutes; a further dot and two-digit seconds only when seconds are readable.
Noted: 2.02
